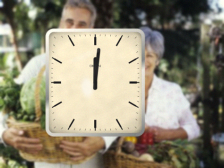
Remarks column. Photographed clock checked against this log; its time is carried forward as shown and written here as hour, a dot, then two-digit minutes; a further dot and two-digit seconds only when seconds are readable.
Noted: 12.01
